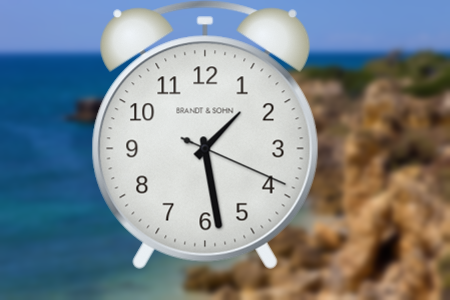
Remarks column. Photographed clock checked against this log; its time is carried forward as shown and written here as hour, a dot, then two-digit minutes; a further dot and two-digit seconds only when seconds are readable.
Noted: 1.28.19
